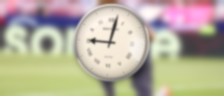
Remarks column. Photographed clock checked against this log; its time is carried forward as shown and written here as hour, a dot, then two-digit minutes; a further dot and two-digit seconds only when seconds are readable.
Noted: 9.02
